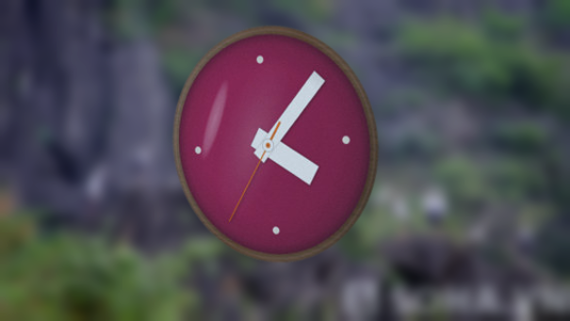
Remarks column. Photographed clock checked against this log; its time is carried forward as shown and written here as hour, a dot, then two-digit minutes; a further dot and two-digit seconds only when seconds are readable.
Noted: 4.07.36
